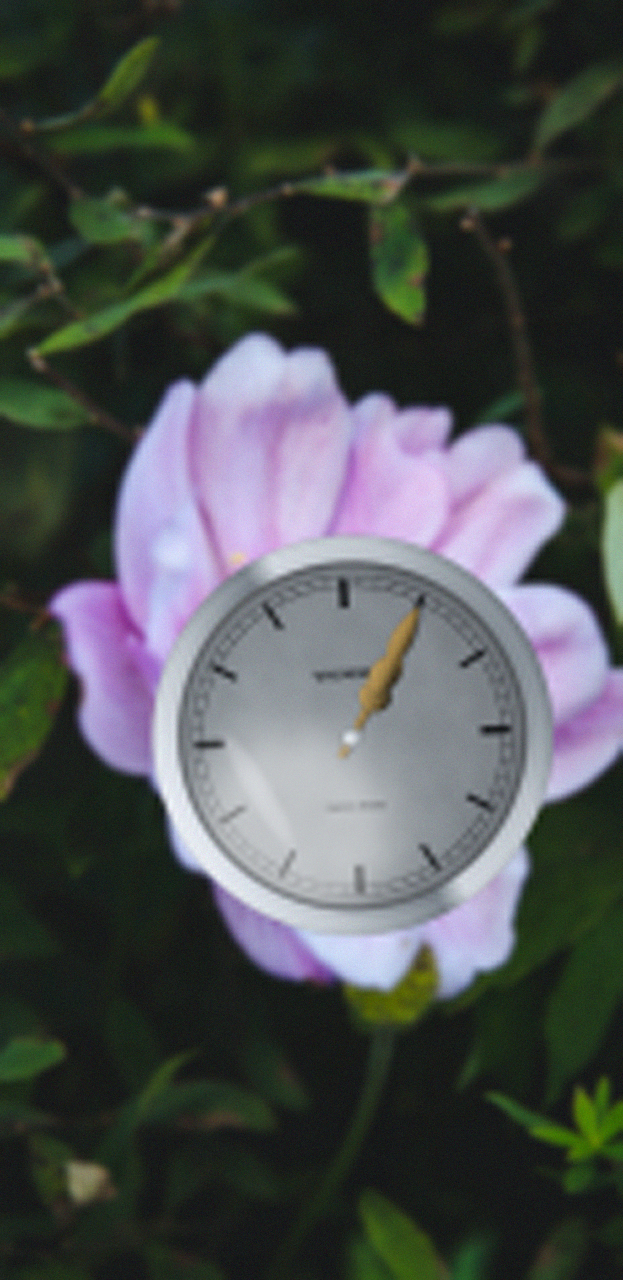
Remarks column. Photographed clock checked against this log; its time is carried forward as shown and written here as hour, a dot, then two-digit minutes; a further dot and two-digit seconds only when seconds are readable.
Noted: 1.05
